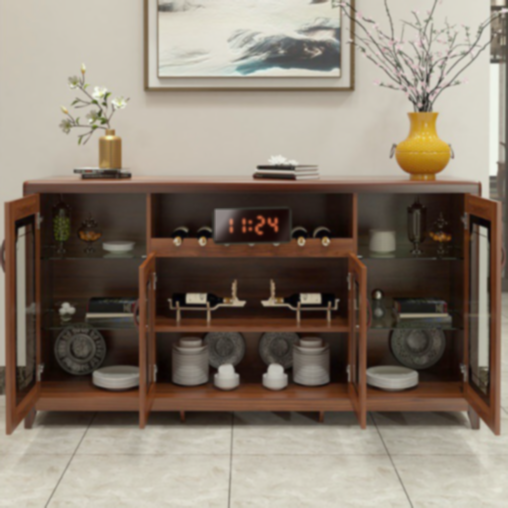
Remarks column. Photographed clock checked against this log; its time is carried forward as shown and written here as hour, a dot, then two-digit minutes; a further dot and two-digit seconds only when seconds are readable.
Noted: 11.24
